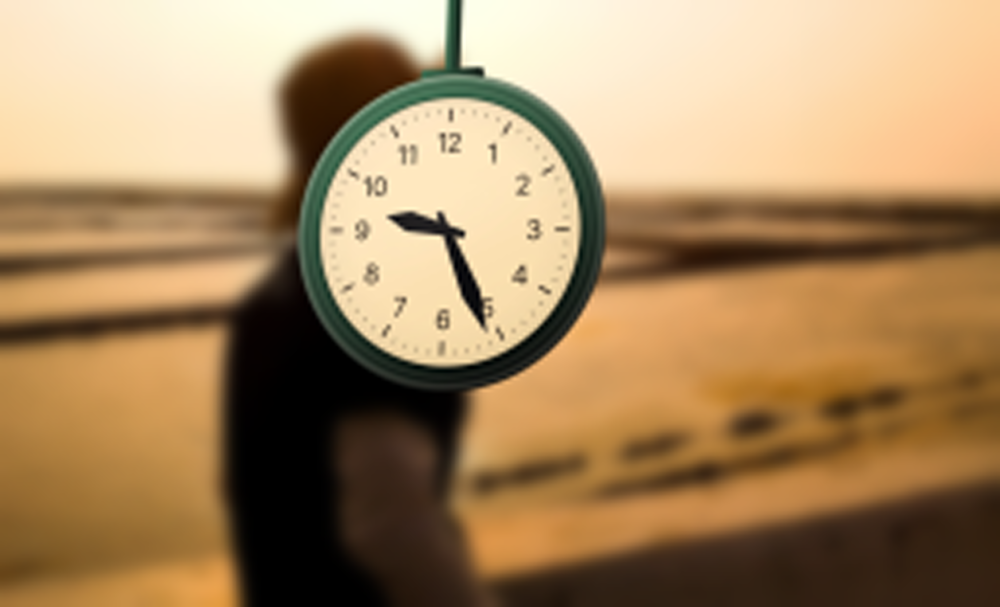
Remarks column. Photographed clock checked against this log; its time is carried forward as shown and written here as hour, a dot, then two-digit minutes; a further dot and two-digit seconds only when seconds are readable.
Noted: 9.26
